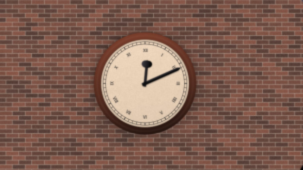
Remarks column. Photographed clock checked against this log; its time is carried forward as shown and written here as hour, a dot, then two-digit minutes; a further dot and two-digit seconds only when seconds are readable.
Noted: 12.11
